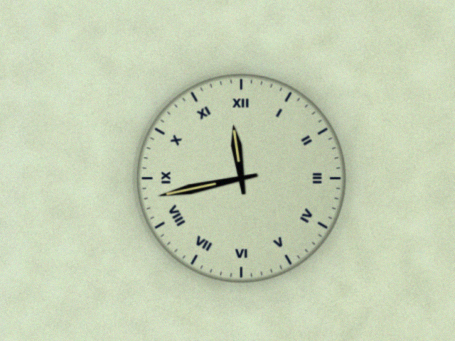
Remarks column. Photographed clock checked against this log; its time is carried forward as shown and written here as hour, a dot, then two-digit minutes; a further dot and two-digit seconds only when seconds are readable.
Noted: 11.43
